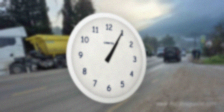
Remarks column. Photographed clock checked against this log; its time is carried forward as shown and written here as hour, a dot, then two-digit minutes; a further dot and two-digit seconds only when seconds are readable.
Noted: 1.05
